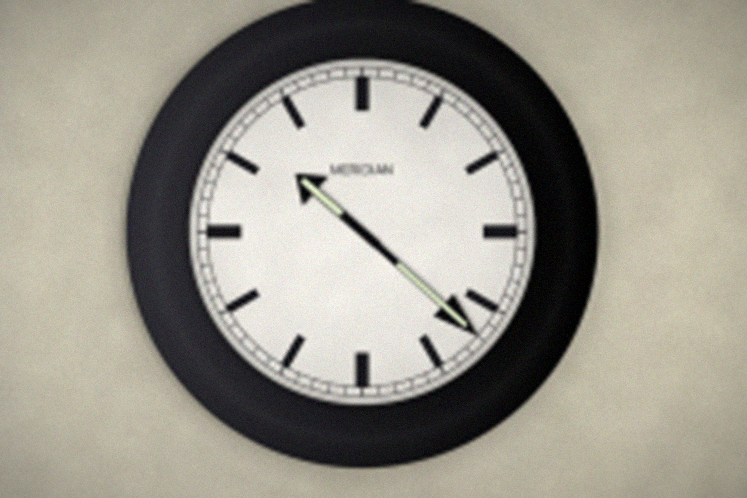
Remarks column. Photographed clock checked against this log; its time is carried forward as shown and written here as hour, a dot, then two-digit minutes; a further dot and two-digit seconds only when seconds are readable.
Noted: 10.22
